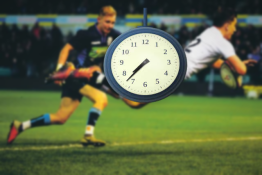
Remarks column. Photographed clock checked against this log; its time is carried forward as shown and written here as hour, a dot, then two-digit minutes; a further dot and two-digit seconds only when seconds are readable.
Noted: 7.37
